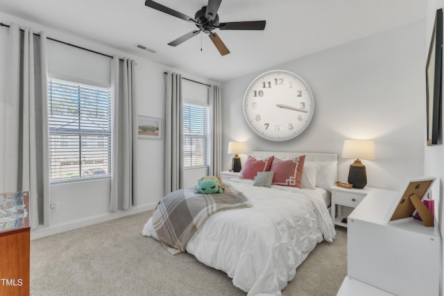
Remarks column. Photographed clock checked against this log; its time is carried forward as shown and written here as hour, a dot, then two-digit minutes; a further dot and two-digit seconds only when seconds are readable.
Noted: 3.17
